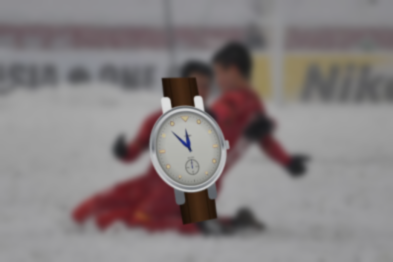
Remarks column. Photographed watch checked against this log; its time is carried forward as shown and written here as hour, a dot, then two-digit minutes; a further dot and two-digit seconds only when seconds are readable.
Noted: 11.53
